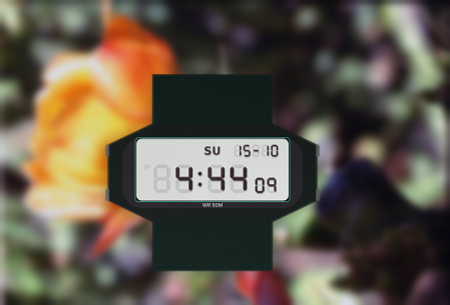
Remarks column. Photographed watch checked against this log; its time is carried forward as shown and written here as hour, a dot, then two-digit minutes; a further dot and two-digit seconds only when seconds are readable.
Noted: 4.44.09
